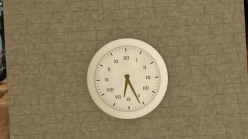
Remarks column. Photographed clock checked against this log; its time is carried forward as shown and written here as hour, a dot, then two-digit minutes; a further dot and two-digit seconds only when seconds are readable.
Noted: 6.26
